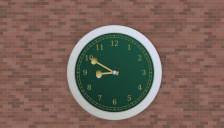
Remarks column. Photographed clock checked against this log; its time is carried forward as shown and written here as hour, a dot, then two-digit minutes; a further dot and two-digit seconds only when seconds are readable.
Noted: 8.50
